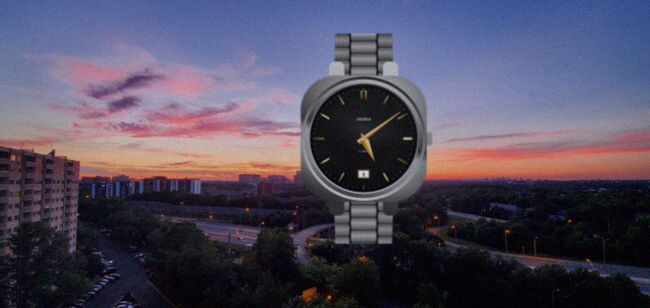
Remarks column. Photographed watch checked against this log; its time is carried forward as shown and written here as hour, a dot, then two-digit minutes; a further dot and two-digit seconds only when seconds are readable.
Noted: 5.09
